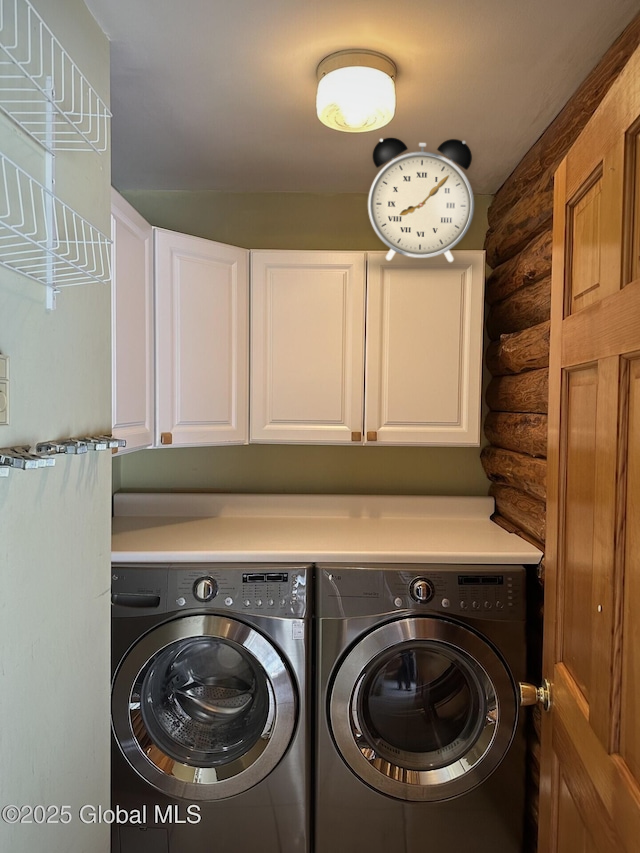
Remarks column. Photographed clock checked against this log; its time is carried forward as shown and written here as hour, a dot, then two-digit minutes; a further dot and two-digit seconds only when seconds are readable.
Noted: 8.07
